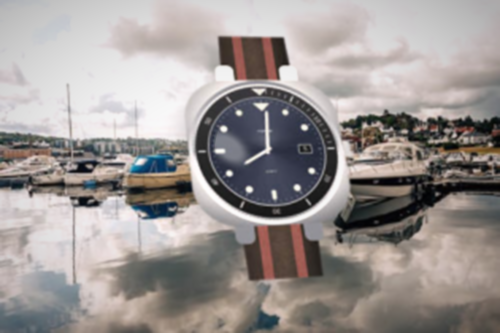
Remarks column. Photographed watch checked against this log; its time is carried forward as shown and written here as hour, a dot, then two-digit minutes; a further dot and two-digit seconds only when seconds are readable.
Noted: 8.01
